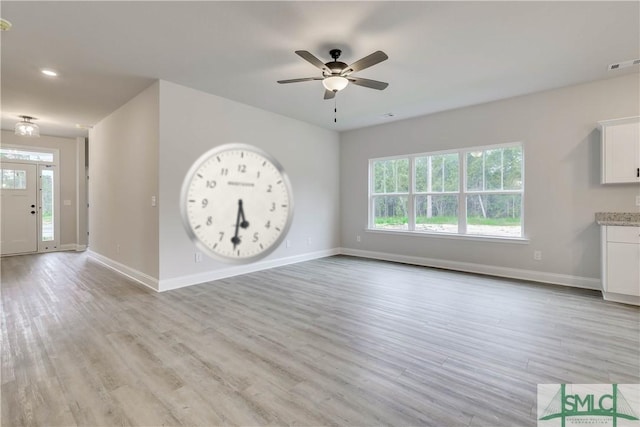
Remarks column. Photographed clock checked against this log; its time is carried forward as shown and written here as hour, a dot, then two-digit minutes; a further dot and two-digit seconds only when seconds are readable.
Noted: 5.31
